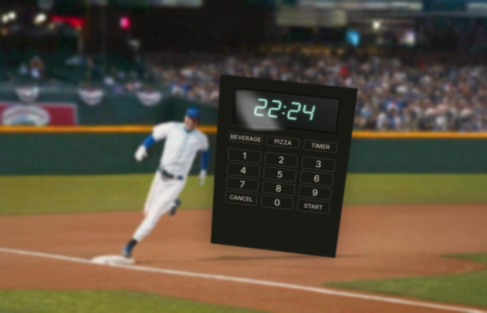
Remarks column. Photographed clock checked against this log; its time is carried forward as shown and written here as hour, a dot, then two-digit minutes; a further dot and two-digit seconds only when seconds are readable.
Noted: 22.24
